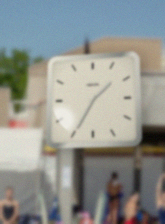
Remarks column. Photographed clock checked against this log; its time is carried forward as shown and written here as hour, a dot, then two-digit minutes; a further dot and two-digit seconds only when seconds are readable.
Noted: 1.35
